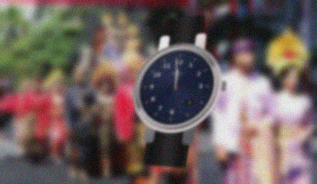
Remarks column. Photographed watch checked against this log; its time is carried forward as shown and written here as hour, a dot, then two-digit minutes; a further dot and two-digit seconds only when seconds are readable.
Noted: 11.59
